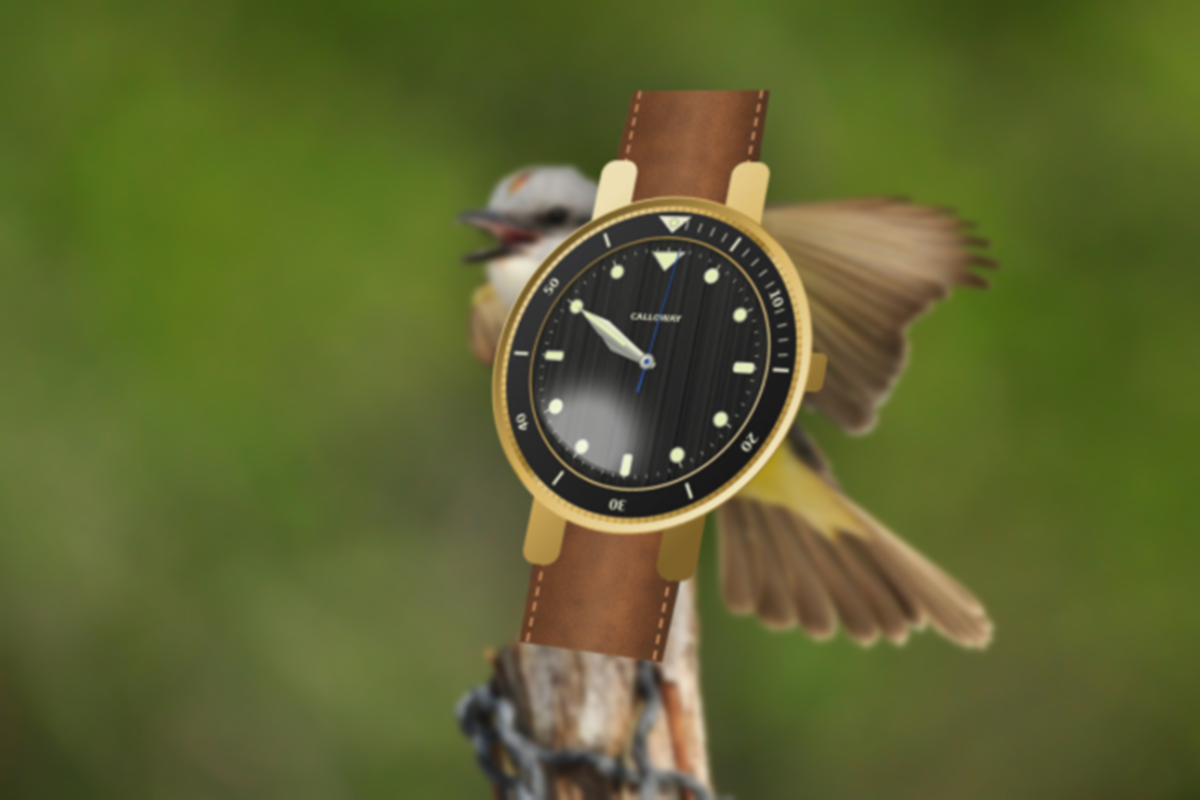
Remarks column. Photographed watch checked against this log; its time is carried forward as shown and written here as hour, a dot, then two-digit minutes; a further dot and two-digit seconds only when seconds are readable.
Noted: 9.50.01
